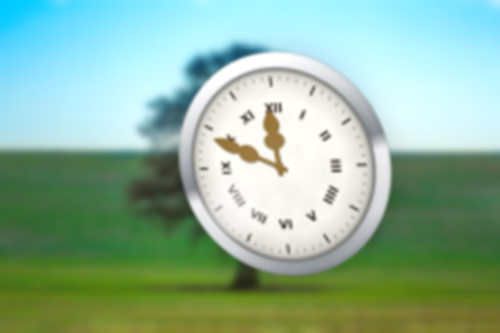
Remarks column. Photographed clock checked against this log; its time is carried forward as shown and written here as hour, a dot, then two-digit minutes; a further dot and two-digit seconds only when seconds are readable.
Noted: 11.49
